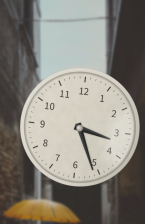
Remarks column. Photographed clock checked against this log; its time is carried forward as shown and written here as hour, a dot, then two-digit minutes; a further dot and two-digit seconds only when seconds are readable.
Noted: 3.26
